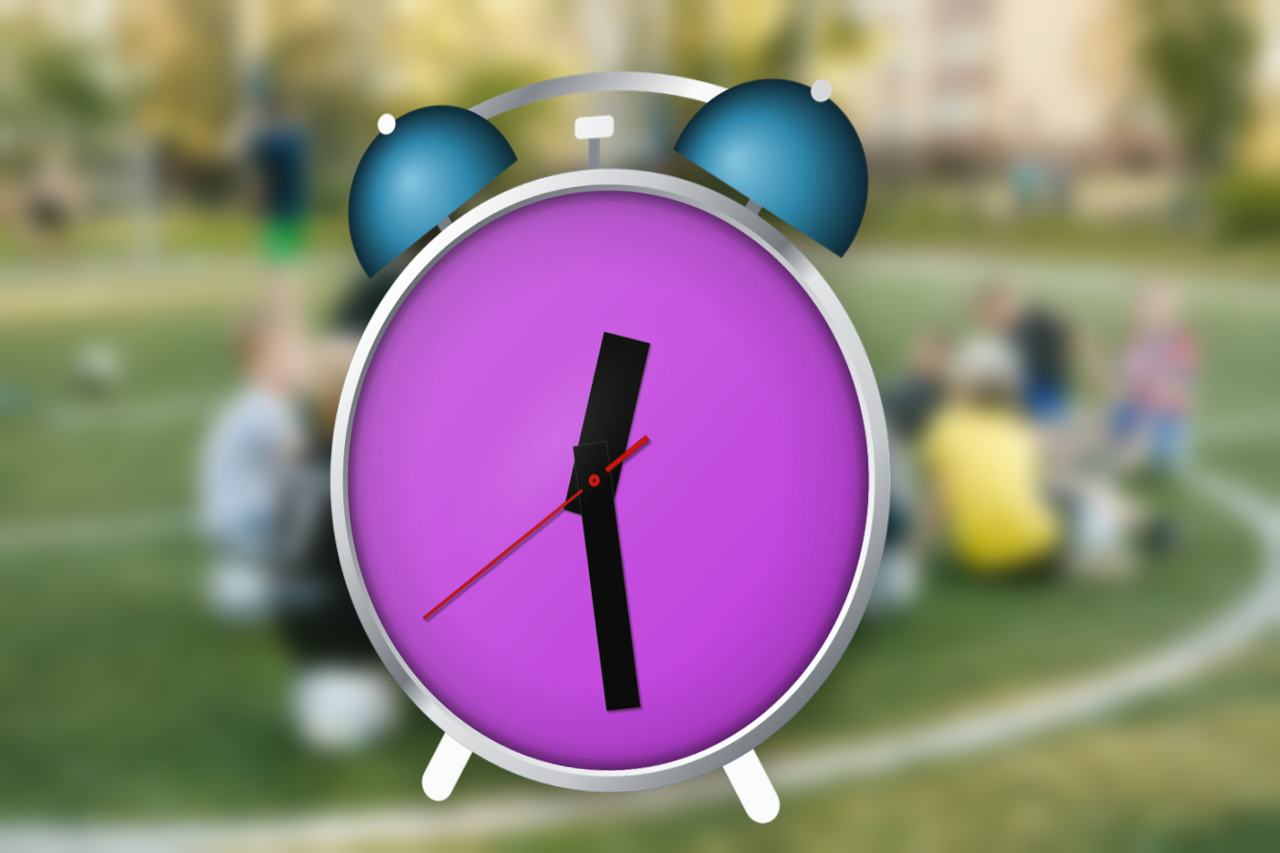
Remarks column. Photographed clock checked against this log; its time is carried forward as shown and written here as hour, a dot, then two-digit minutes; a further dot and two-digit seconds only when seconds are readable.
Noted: 12.28.39
